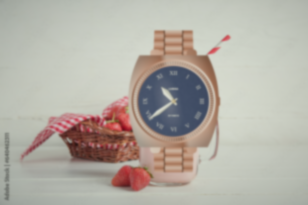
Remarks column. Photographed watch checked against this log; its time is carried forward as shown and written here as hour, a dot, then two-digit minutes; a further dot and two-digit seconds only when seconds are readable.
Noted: 10.39
